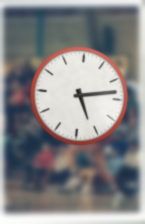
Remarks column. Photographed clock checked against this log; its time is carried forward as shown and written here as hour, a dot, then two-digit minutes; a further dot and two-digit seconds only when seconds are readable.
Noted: 5.13
